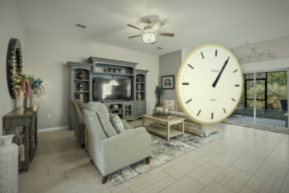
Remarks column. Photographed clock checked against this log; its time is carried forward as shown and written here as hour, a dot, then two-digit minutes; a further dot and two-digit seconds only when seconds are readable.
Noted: 1.05
